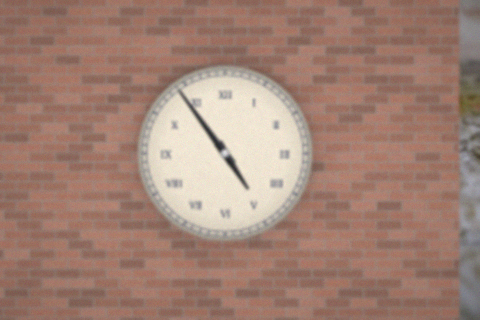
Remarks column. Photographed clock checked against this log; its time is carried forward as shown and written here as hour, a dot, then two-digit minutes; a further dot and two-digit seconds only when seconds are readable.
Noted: 4.54
